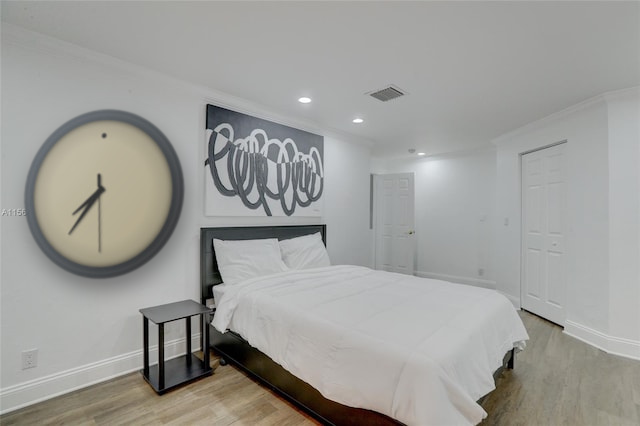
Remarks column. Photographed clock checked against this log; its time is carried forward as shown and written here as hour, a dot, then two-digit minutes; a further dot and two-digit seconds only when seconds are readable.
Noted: 7.35.29
